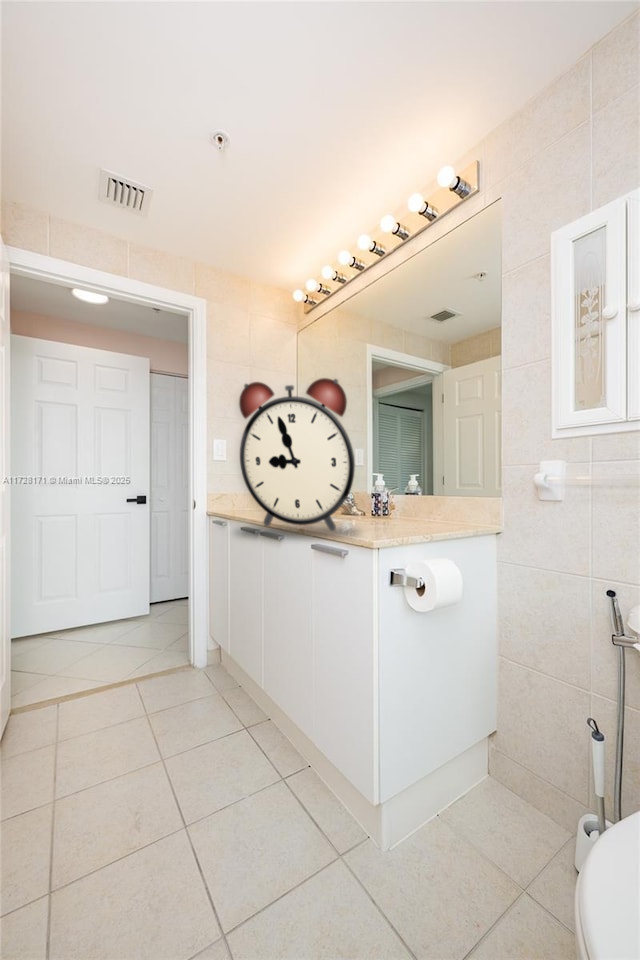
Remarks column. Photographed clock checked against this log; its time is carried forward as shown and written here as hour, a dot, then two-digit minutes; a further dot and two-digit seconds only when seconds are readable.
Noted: 8.57
